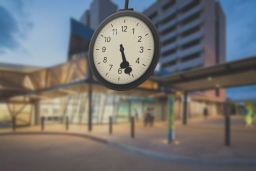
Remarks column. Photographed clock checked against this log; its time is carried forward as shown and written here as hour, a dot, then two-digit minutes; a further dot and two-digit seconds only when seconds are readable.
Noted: 5.26
